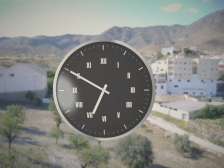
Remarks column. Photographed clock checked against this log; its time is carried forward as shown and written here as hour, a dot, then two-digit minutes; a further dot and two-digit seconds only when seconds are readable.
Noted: 6.50
